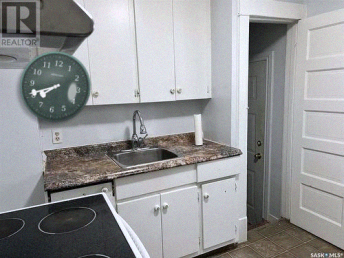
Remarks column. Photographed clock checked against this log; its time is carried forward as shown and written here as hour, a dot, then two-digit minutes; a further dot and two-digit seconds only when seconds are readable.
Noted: 7.41
